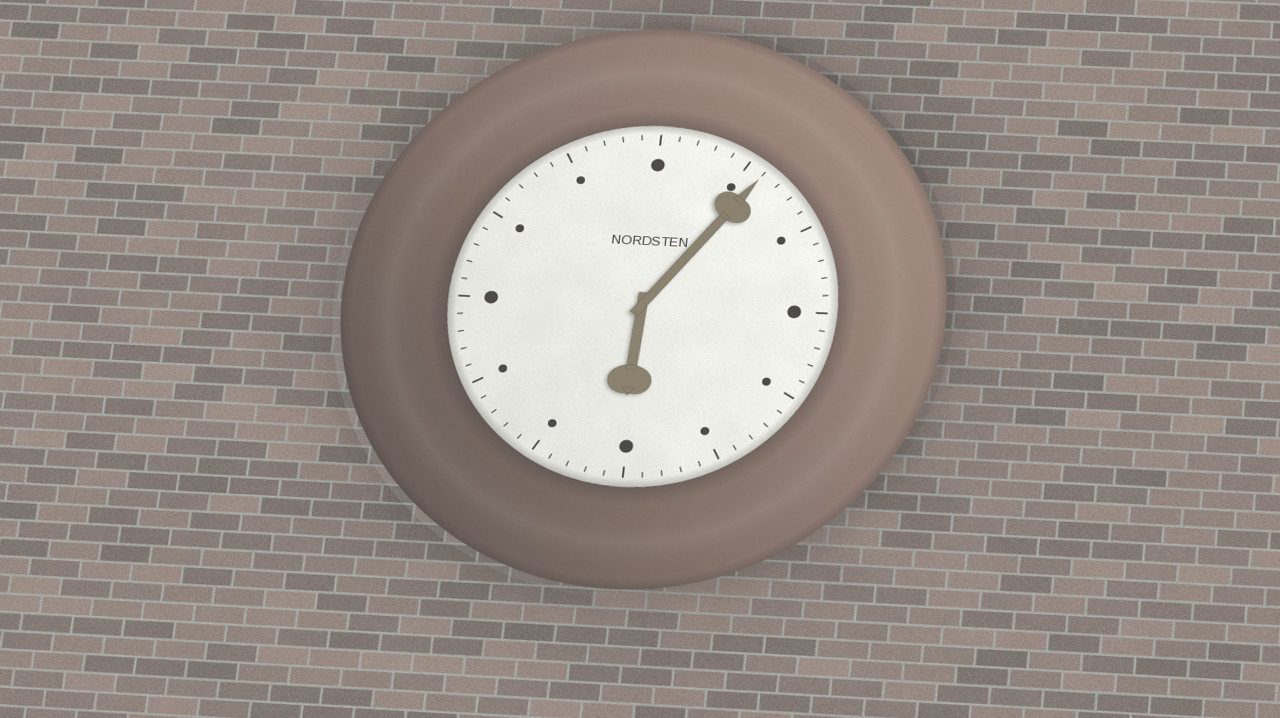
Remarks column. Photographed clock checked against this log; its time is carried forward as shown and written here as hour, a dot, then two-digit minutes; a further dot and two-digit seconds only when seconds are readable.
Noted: 6.06
